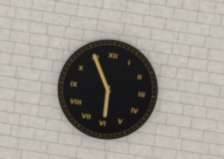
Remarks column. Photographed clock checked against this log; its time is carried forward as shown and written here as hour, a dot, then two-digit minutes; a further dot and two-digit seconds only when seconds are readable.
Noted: 5.55
